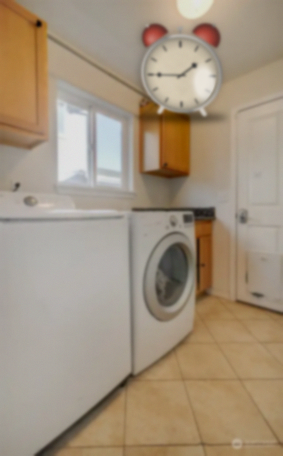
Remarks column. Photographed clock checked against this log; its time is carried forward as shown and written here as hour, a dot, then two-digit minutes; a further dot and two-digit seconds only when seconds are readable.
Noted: 1.45
